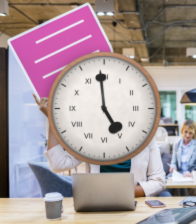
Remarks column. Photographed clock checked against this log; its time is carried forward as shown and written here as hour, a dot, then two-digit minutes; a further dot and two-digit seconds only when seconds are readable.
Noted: 4.59
